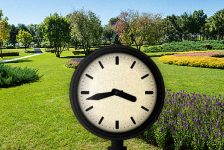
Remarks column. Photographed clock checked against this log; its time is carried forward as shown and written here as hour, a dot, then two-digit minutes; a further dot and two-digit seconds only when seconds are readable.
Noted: 3.43
